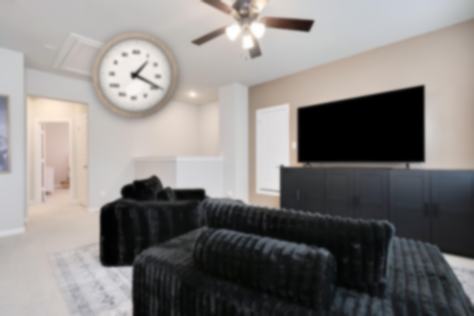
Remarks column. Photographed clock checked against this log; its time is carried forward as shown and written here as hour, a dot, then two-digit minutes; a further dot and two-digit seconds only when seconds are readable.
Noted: 1.19
